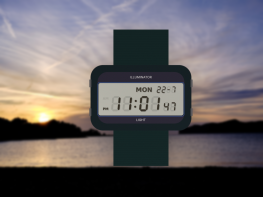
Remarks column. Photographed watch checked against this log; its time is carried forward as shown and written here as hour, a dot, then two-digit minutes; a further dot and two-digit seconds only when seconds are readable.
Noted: 11.01.47
